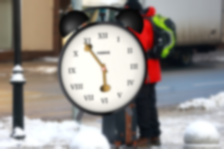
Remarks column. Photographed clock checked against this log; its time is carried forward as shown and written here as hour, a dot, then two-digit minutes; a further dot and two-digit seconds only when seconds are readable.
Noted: 5.54
